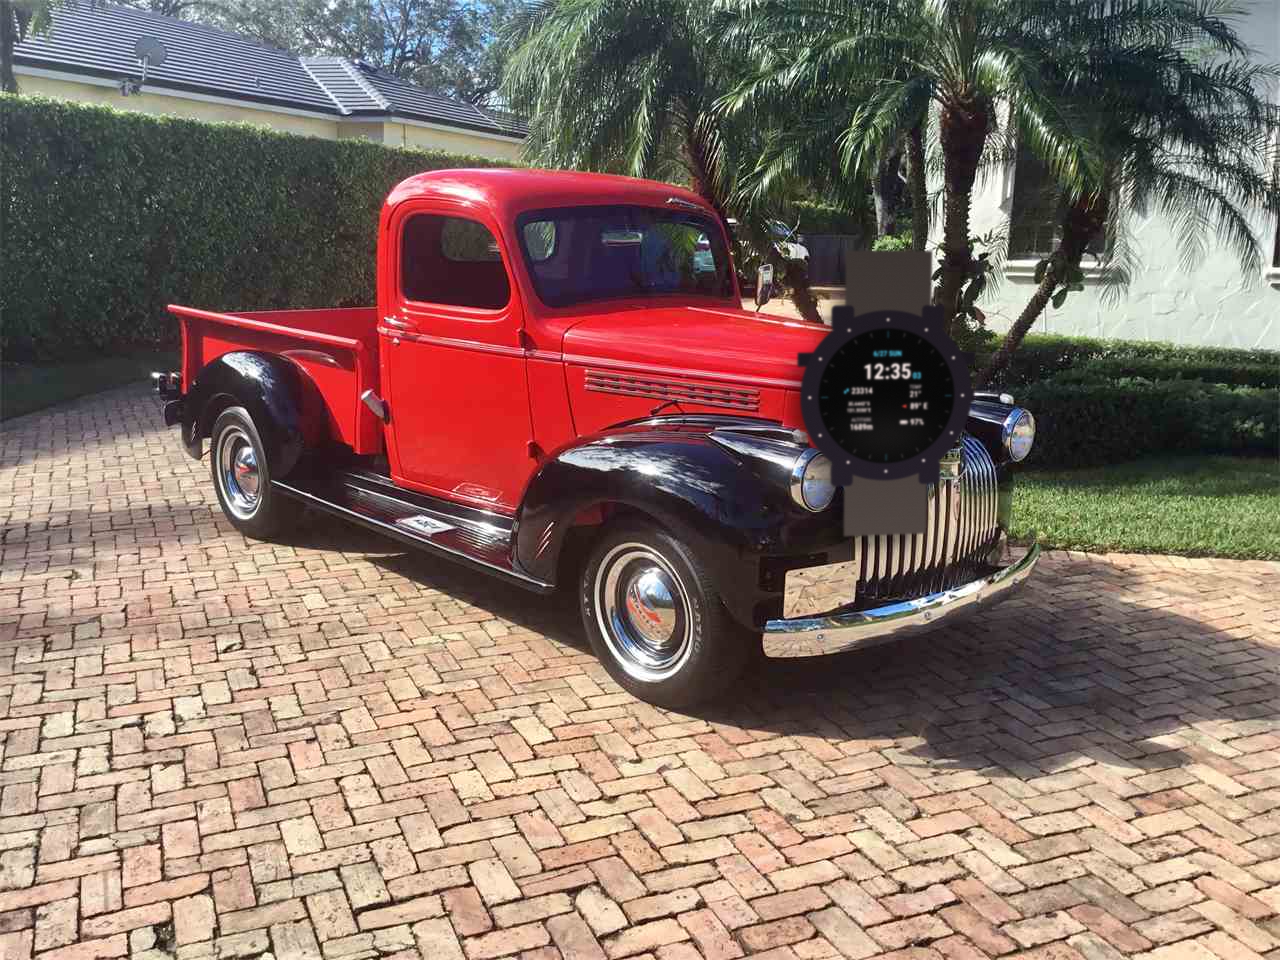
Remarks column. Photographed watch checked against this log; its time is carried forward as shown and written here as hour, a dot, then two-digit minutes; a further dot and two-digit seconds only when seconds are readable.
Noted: 12.35
